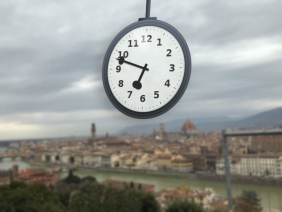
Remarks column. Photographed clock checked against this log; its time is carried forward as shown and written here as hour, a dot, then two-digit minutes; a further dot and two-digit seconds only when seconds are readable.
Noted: 6.48
